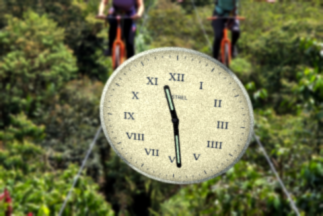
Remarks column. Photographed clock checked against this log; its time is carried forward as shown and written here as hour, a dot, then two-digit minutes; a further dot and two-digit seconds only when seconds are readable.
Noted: 11.29
